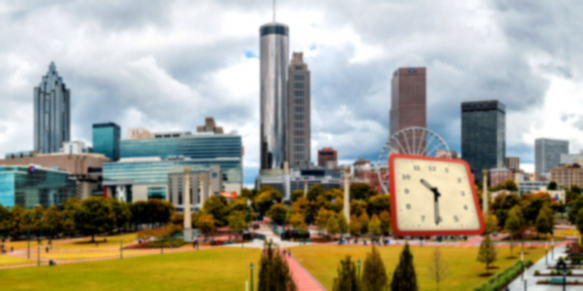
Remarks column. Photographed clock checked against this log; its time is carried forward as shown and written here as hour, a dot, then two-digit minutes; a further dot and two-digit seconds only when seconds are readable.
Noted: 10.31
